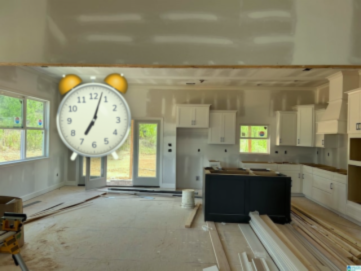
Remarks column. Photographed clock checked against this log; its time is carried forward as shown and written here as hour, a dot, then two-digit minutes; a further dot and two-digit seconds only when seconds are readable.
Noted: 7.03
